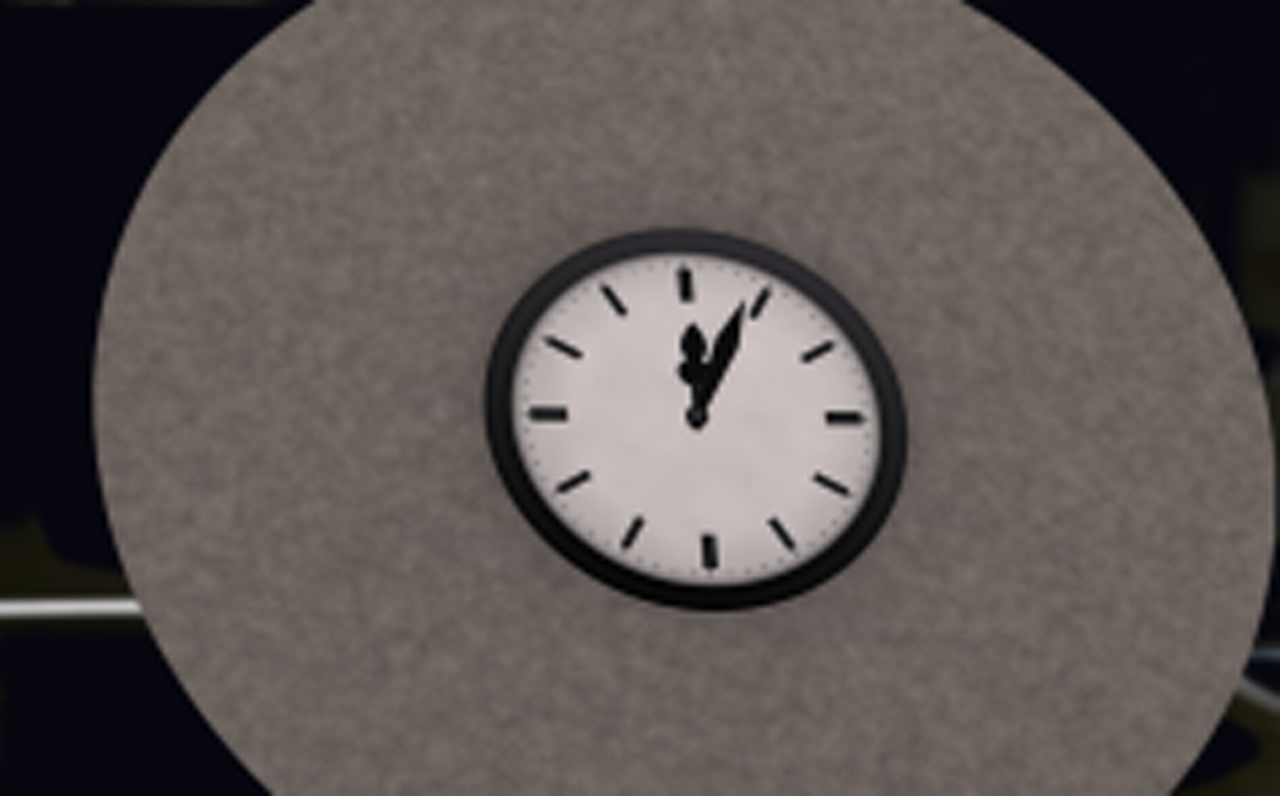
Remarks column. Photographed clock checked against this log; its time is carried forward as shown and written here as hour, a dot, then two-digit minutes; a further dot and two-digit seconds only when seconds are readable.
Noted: 12.04
